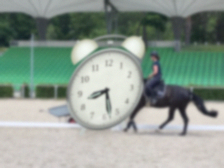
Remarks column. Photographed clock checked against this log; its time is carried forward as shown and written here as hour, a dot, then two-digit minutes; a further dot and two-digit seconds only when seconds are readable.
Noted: 8.28
